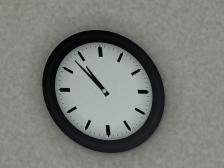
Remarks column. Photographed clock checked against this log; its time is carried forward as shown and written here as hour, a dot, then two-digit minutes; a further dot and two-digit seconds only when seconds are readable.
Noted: 10.53
